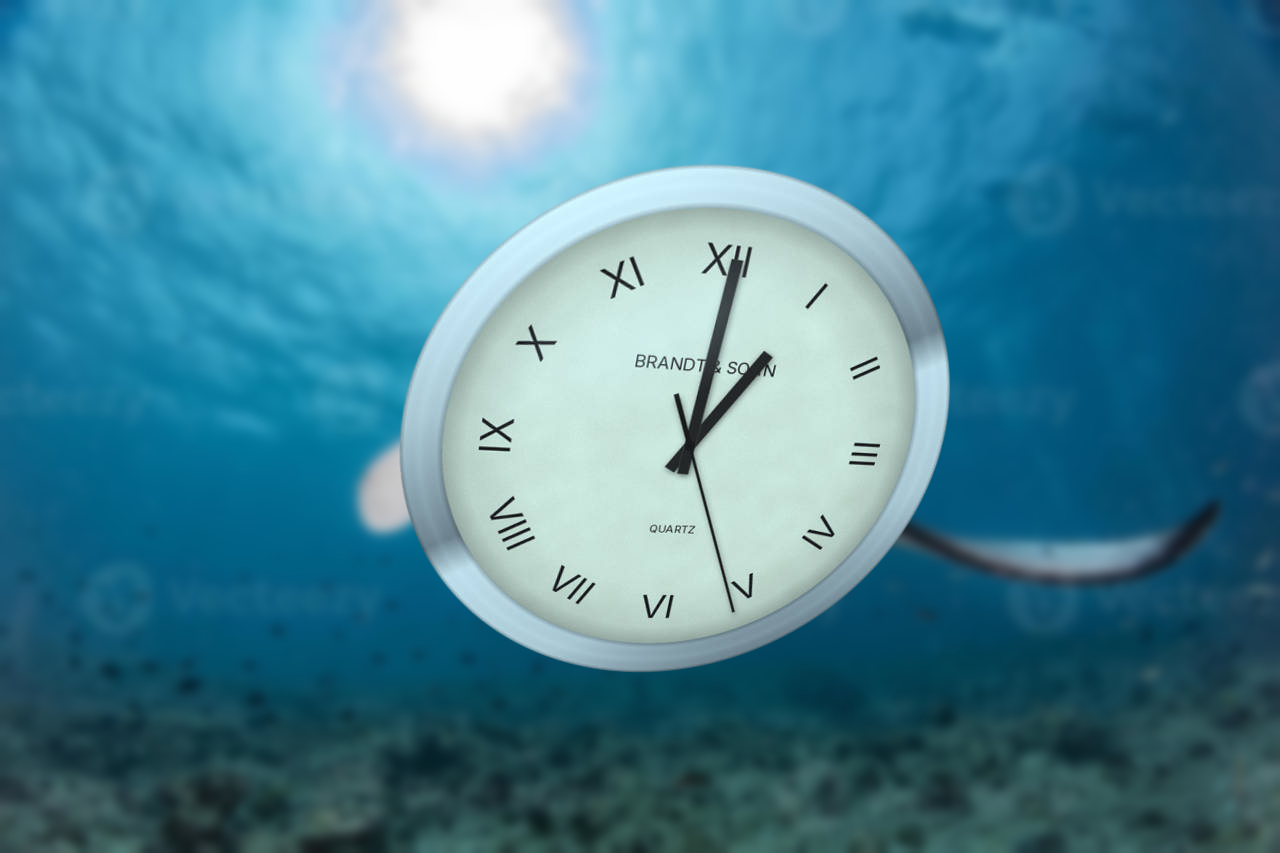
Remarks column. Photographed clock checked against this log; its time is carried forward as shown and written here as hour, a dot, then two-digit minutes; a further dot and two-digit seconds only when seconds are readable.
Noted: 1.00.26
